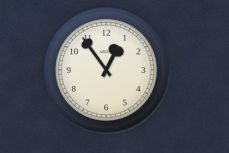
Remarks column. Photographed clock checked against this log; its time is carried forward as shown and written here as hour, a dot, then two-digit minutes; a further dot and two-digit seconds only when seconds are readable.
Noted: 12.54
